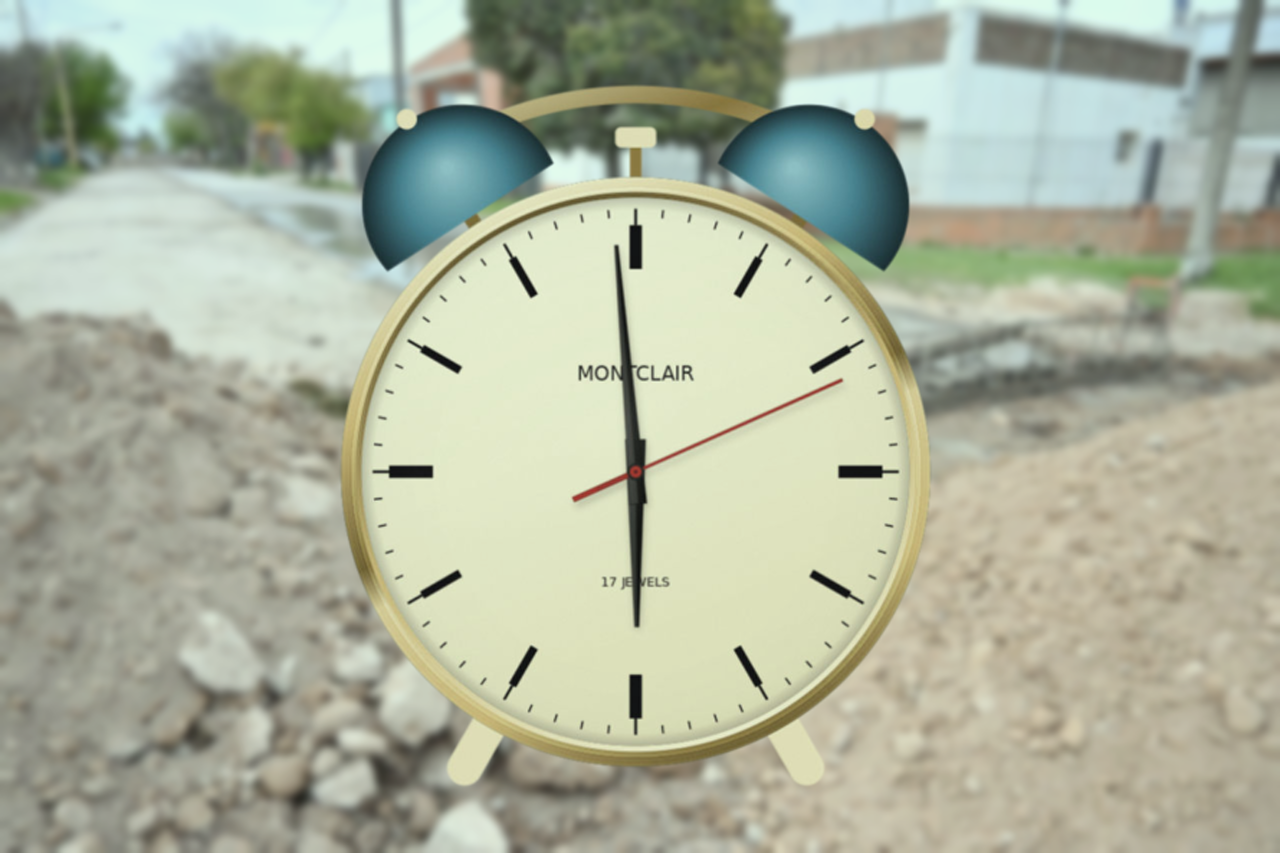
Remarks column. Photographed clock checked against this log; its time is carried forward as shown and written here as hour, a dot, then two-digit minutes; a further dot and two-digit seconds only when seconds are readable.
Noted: 5.59.11
